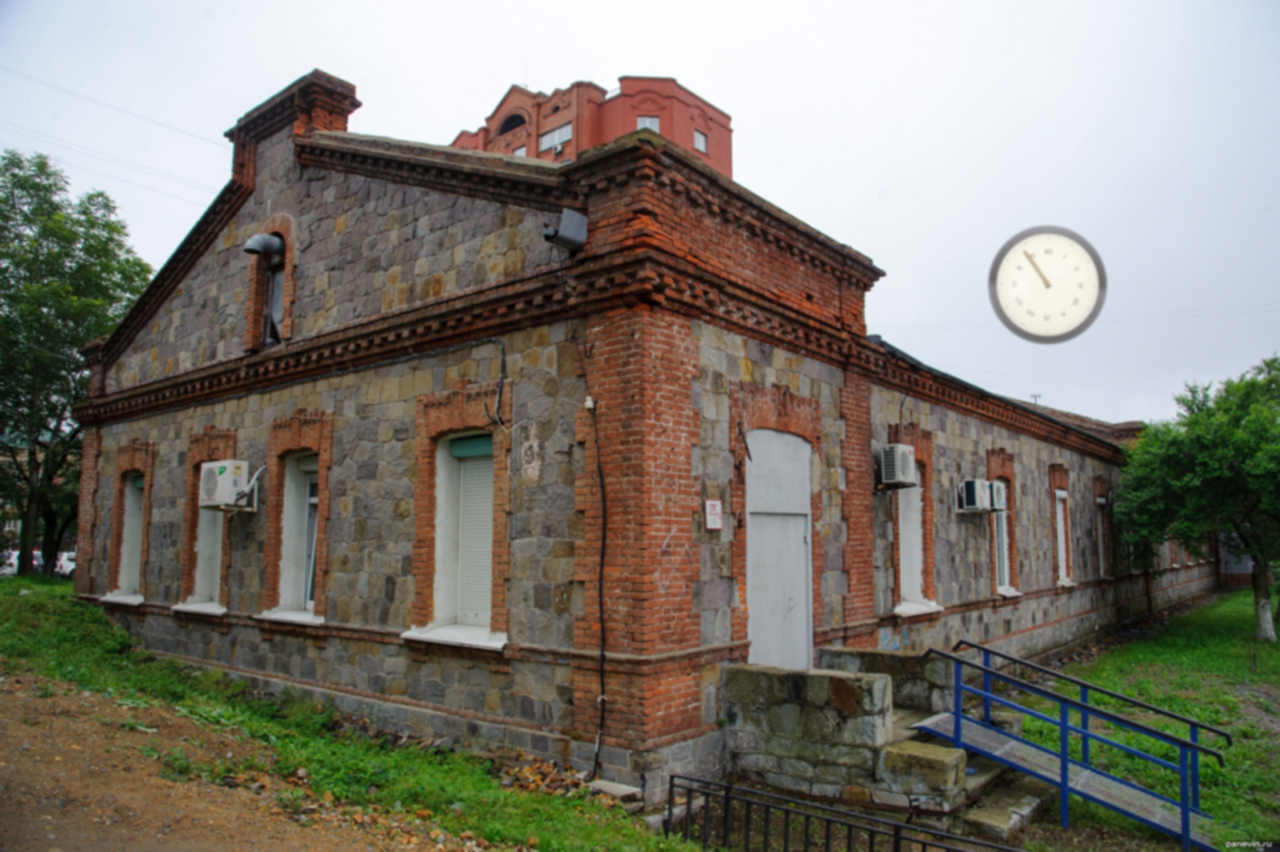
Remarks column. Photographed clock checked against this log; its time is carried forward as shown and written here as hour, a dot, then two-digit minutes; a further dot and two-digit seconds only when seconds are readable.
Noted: 10.54
